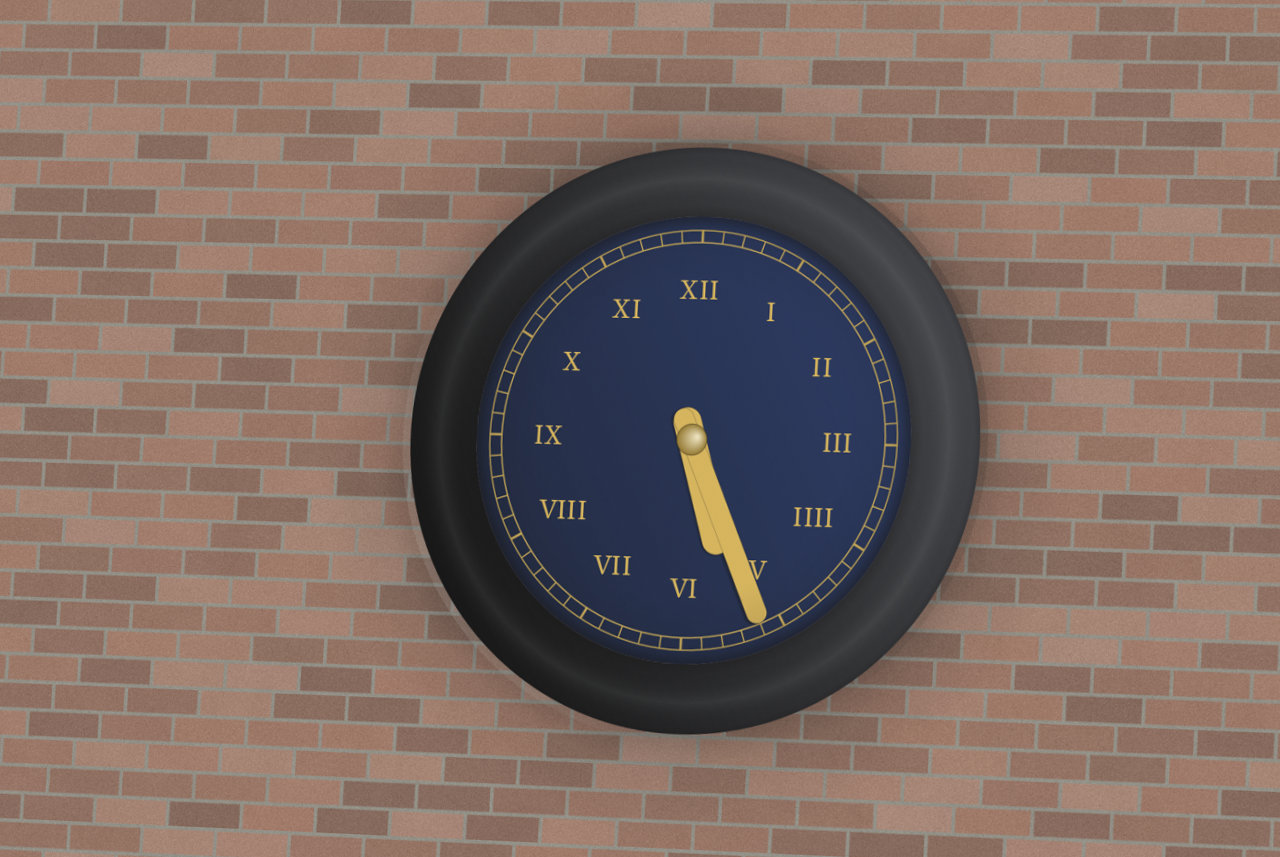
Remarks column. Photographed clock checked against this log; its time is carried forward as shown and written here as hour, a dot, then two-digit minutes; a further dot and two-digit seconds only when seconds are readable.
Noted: 5.26
